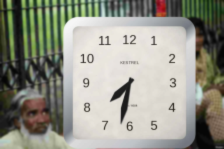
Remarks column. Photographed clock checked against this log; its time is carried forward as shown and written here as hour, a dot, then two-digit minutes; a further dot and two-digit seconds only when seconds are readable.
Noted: 7.32
